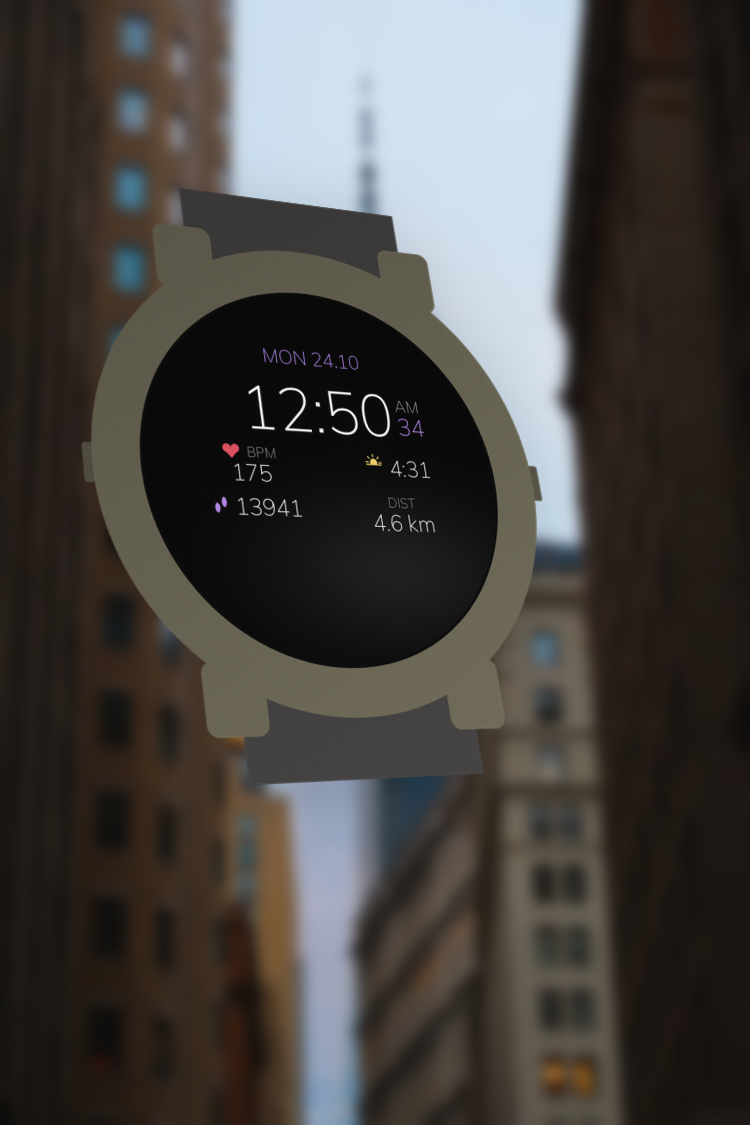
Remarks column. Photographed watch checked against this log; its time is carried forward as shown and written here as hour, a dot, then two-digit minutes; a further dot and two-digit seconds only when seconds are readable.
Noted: 12.50.34
